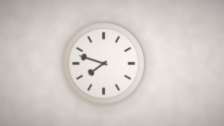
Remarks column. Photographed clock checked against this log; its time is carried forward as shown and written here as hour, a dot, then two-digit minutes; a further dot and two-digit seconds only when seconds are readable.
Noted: 7.48
